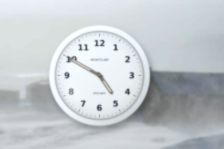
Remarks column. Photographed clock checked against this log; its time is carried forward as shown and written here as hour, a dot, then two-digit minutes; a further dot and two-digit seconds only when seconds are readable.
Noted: 4.50
